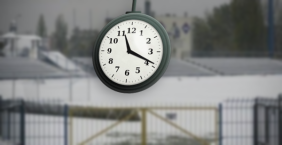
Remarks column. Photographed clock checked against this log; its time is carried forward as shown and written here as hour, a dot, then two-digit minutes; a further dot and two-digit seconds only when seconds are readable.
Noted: 11.19
